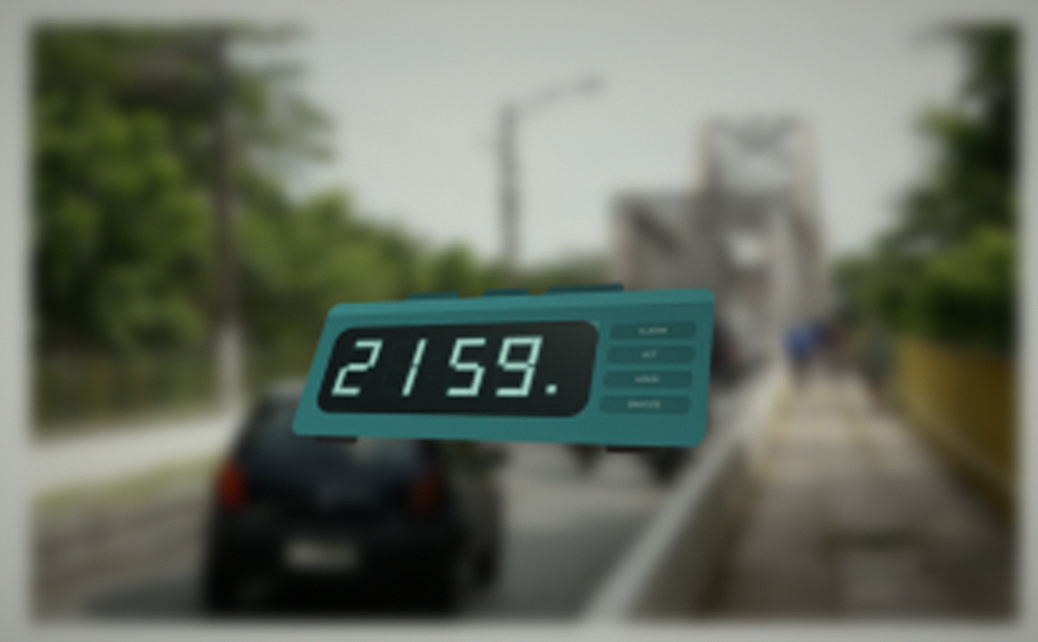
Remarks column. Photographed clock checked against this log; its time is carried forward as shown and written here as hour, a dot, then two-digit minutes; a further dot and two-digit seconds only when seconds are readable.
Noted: 21.59
